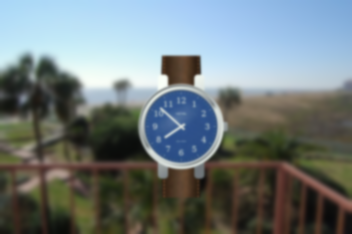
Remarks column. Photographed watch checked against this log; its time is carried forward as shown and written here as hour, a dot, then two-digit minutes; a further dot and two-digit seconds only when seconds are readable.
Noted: 7.52
